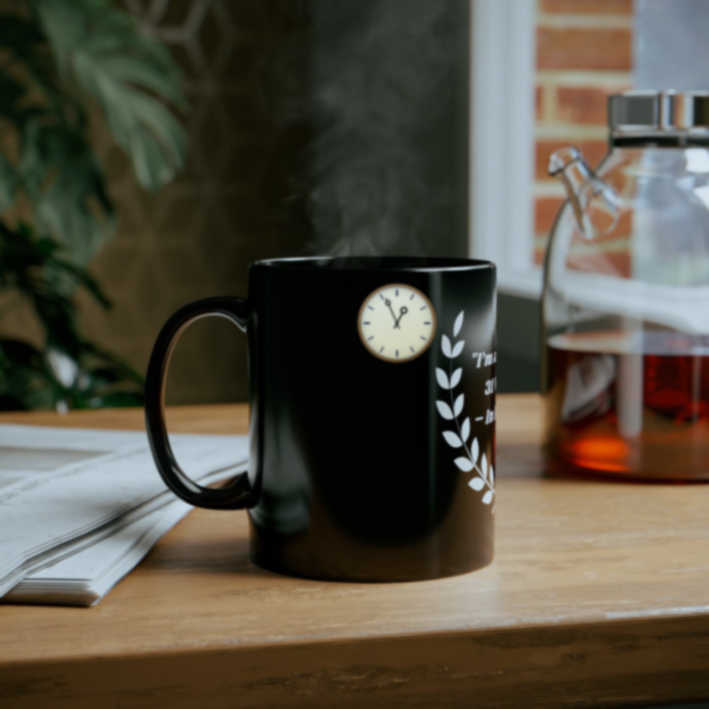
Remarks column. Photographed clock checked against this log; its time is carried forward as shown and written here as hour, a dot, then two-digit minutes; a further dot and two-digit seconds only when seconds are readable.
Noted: 12.56
